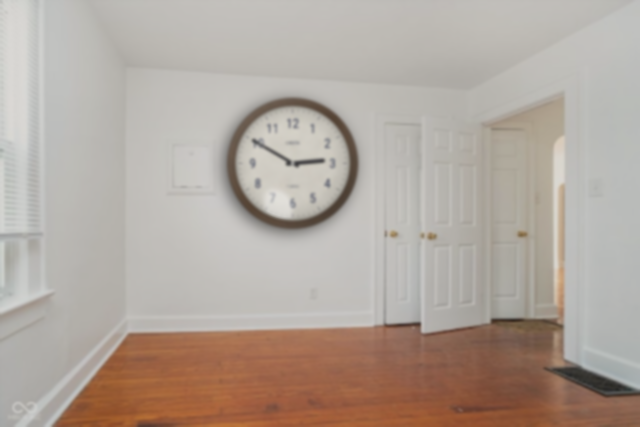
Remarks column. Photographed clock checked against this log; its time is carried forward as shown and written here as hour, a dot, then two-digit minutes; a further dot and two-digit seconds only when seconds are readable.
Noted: 2.50
